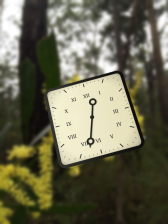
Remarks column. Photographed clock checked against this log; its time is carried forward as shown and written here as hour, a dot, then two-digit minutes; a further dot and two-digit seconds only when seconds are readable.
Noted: 12.33
